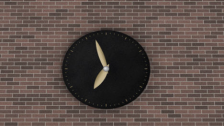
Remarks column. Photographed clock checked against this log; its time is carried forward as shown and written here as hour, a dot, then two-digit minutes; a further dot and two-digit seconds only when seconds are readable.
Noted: 6.57
